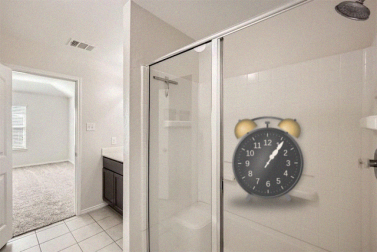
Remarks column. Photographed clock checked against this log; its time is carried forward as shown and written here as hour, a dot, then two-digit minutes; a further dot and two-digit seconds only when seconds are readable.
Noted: 1.06
